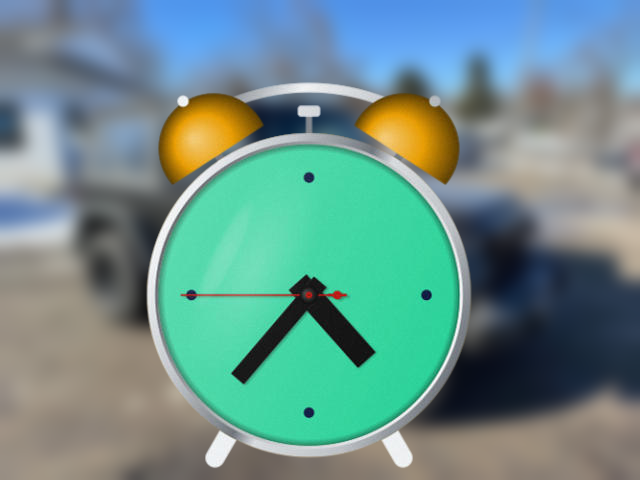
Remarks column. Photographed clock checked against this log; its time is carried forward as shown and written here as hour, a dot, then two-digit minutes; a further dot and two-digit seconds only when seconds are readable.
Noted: 4.36.45
